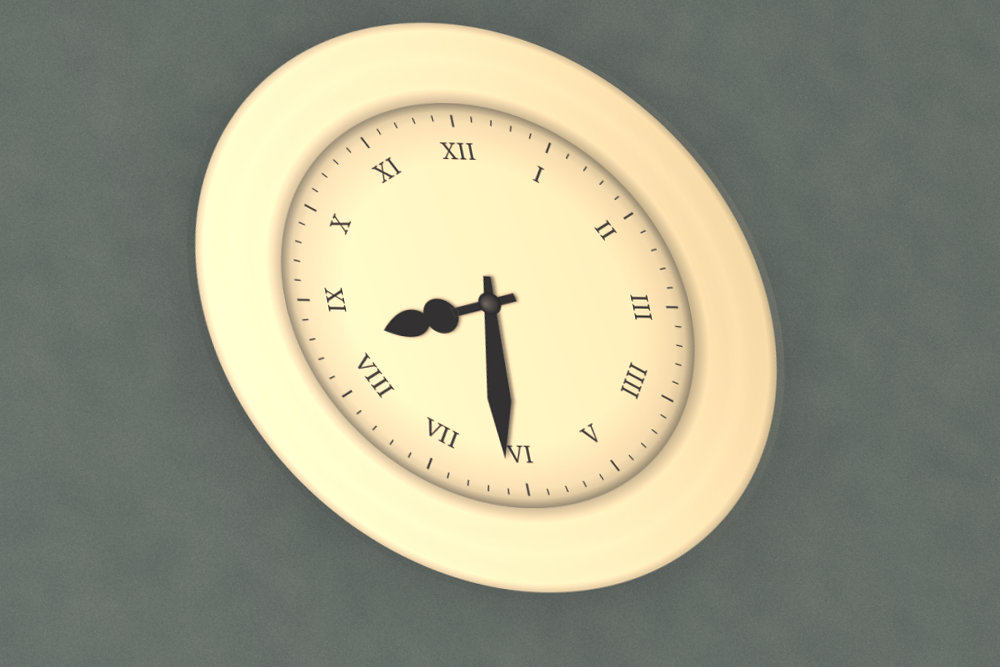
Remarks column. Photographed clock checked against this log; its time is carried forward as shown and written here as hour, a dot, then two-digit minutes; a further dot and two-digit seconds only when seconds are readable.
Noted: 8.31
